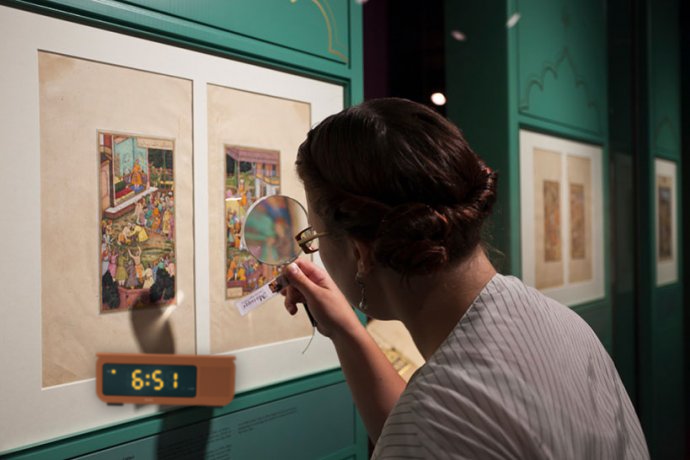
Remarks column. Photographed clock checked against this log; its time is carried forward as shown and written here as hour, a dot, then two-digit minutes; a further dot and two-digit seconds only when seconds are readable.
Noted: 6.51
